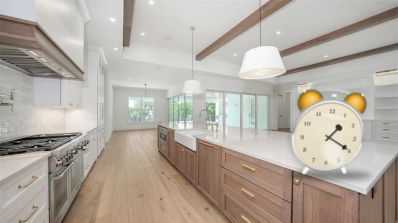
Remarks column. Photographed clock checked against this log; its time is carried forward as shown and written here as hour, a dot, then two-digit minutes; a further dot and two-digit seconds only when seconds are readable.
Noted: 1.20
